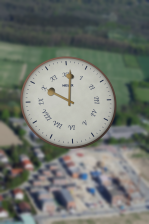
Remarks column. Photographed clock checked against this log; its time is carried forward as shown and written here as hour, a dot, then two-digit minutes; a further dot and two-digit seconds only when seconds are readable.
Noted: 10.01
